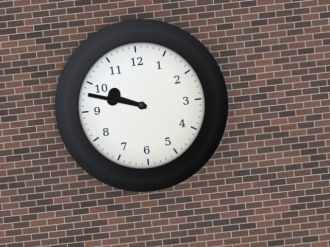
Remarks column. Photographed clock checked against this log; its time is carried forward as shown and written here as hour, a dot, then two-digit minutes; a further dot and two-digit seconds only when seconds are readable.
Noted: 9.48
